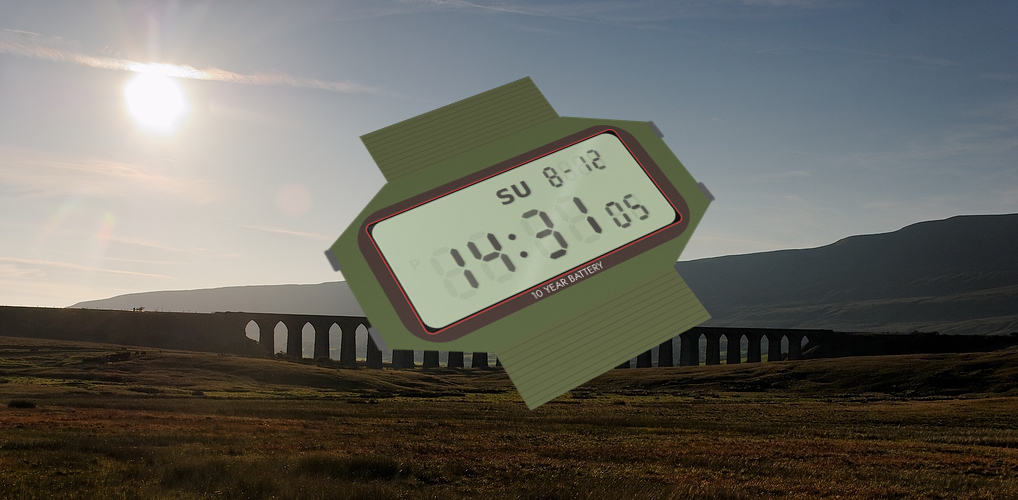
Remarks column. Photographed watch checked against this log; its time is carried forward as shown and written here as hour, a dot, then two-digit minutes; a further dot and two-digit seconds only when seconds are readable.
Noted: 14.31.05
